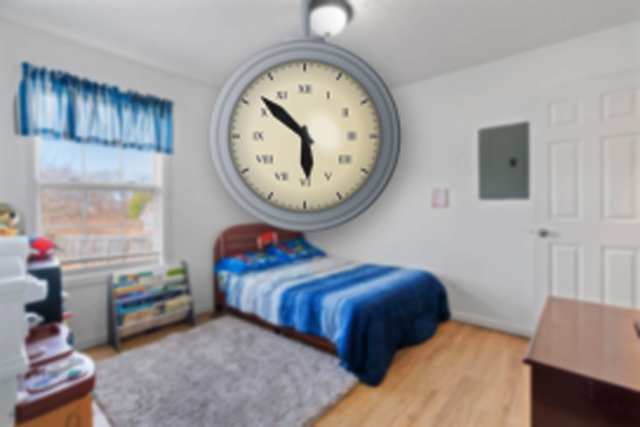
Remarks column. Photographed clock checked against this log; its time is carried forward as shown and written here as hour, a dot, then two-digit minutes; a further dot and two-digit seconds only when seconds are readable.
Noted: 5.52
